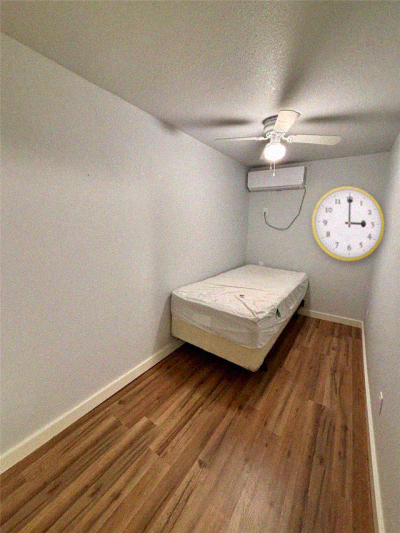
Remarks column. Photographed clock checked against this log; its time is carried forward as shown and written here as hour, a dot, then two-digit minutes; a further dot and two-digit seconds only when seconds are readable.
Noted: 3.00
